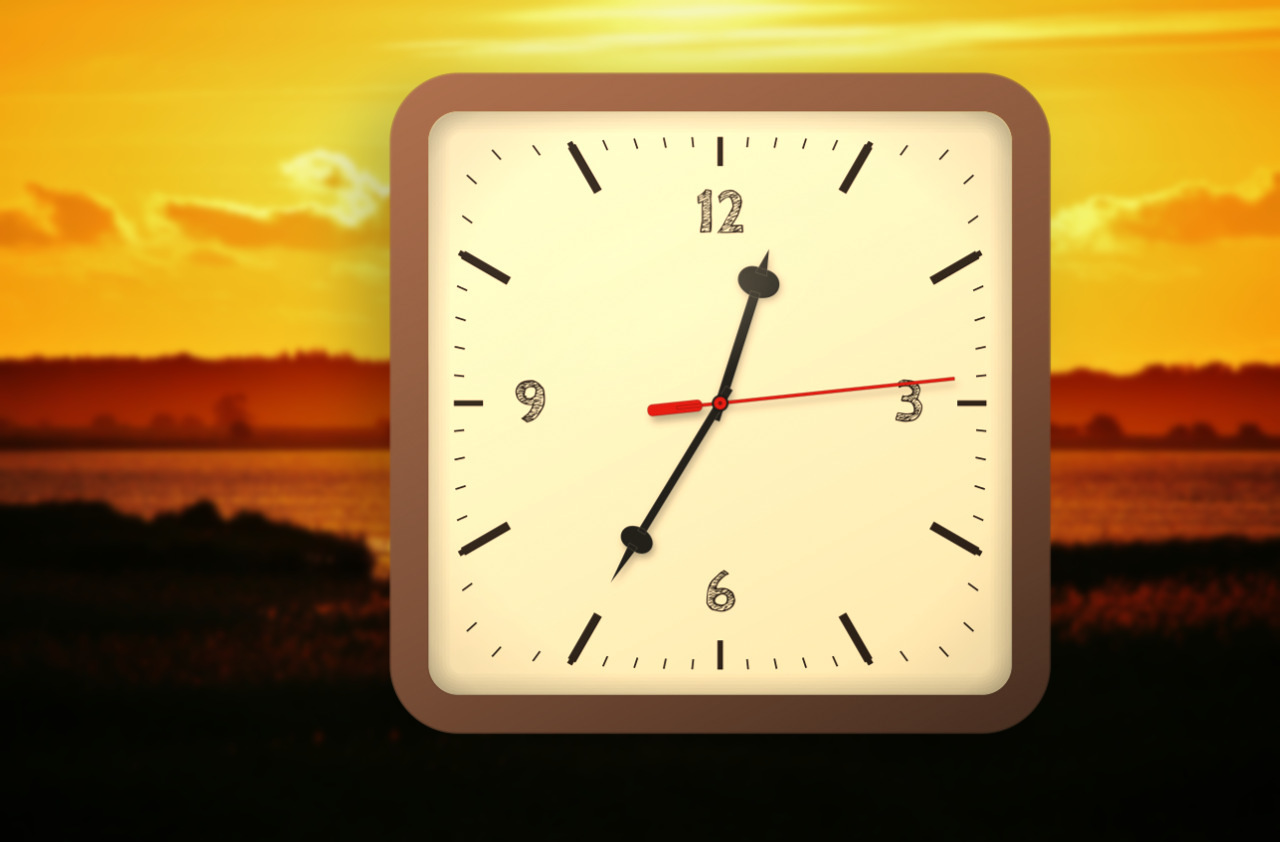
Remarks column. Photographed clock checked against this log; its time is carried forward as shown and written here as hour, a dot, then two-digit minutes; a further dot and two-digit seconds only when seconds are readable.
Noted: 12.35.14
